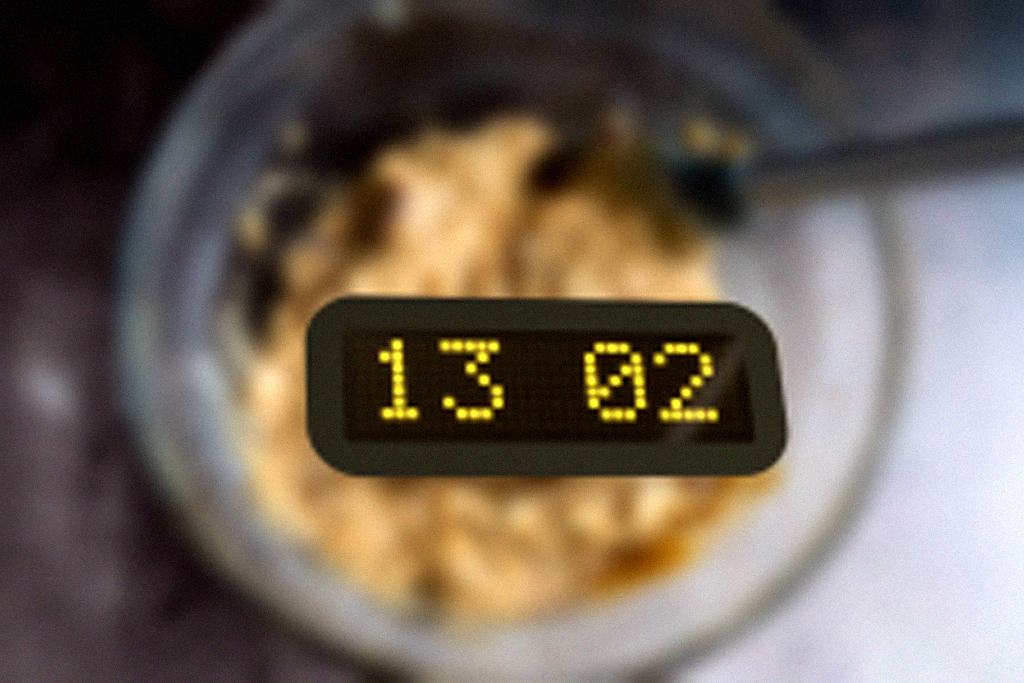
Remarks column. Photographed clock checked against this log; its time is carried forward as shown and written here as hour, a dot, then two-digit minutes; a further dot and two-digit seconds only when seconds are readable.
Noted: 13.02
